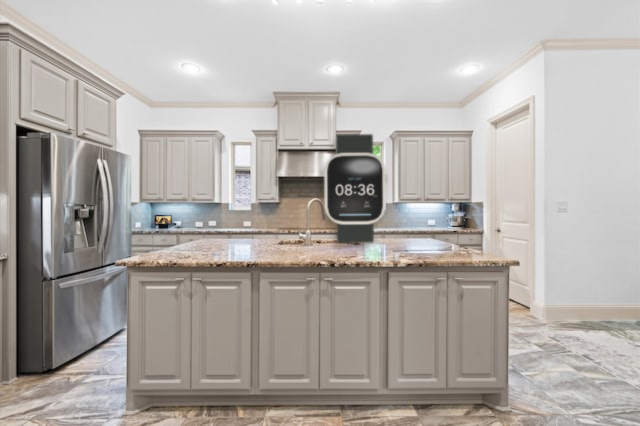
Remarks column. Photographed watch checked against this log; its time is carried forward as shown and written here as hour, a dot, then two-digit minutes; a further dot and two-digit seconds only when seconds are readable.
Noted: 8.36
